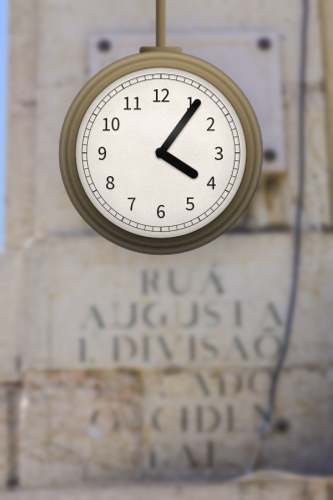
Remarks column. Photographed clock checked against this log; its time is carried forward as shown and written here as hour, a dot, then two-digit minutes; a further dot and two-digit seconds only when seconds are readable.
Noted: 4.06
